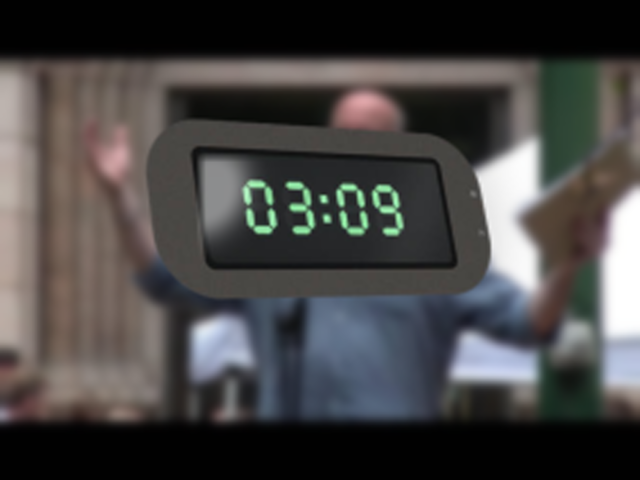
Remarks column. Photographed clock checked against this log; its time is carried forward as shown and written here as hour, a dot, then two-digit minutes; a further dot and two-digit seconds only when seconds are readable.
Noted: 3.09
